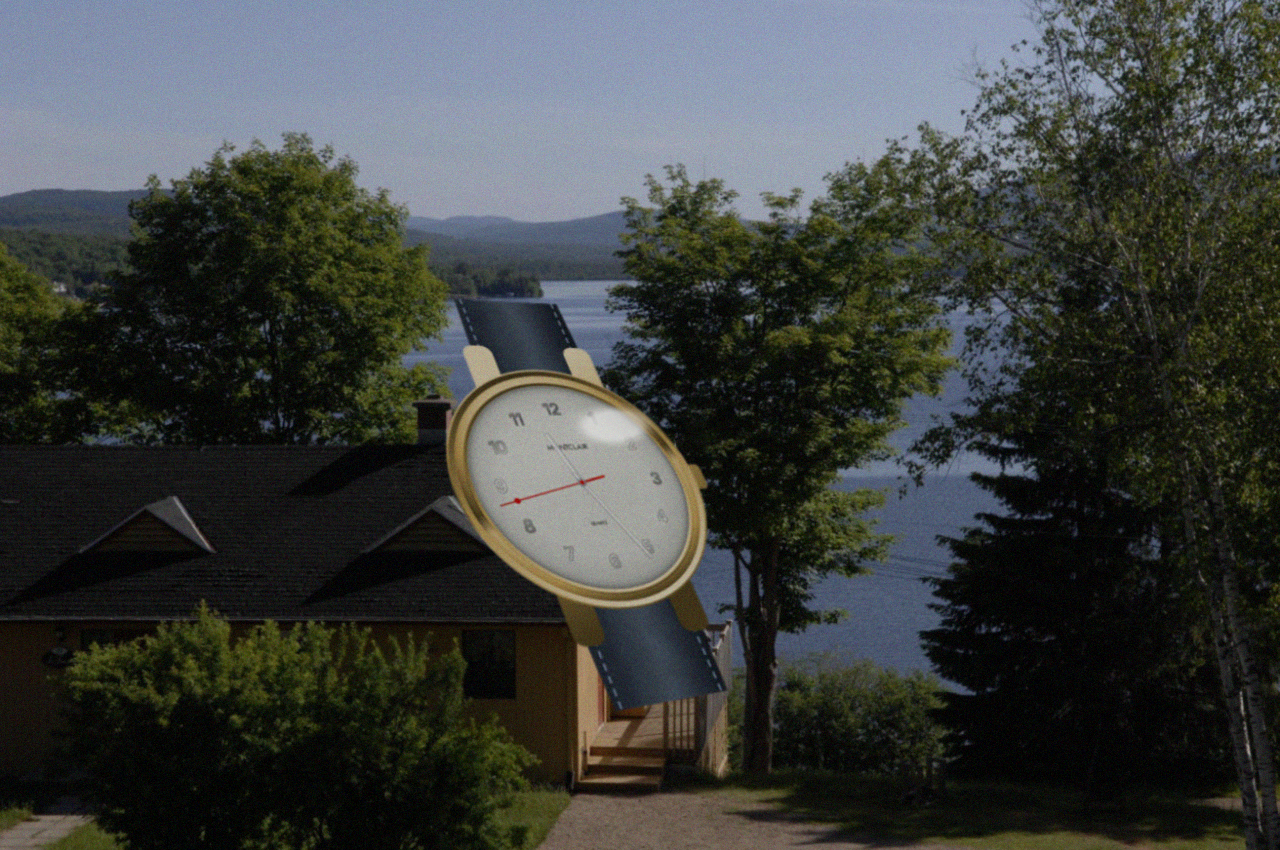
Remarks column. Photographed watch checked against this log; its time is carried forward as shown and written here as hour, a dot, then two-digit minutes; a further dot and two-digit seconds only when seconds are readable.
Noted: 11.25.43
